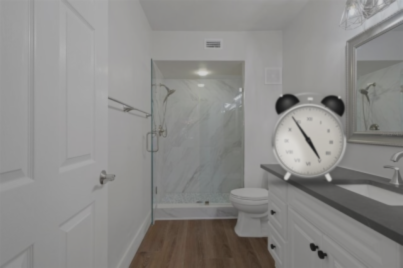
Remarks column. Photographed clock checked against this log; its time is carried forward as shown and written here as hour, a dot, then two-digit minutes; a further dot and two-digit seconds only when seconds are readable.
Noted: 4.54
